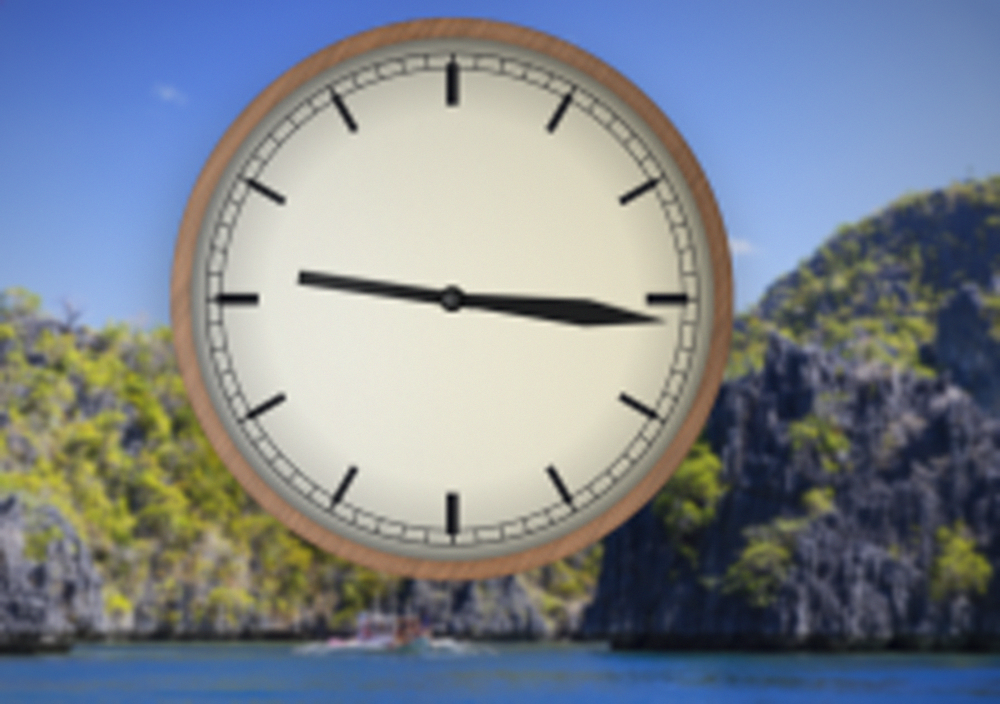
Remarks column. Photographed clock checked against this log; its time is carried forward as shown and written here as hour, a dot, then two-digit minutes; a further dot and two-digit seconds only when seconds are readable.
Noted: 9.16
